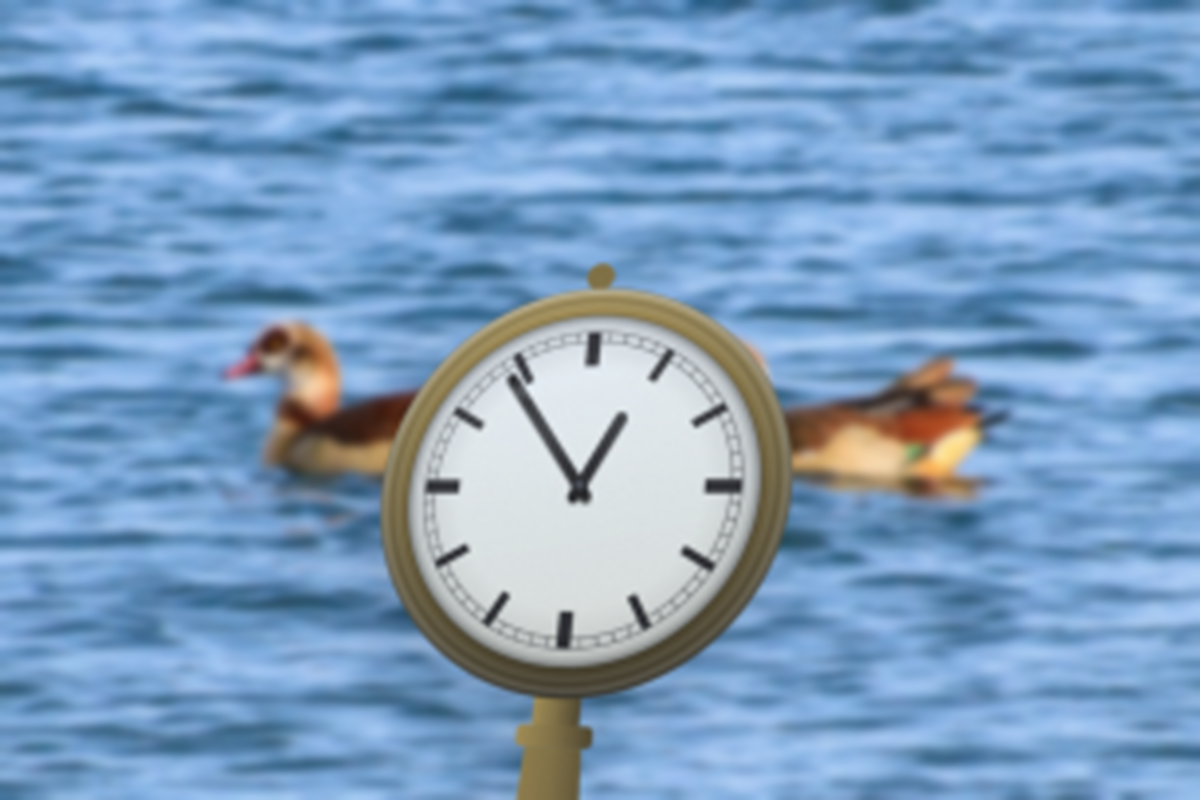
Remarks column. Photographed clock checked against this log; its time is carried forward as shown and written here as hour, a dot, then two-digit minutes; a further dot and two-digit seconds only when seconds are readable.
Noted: 12.54
